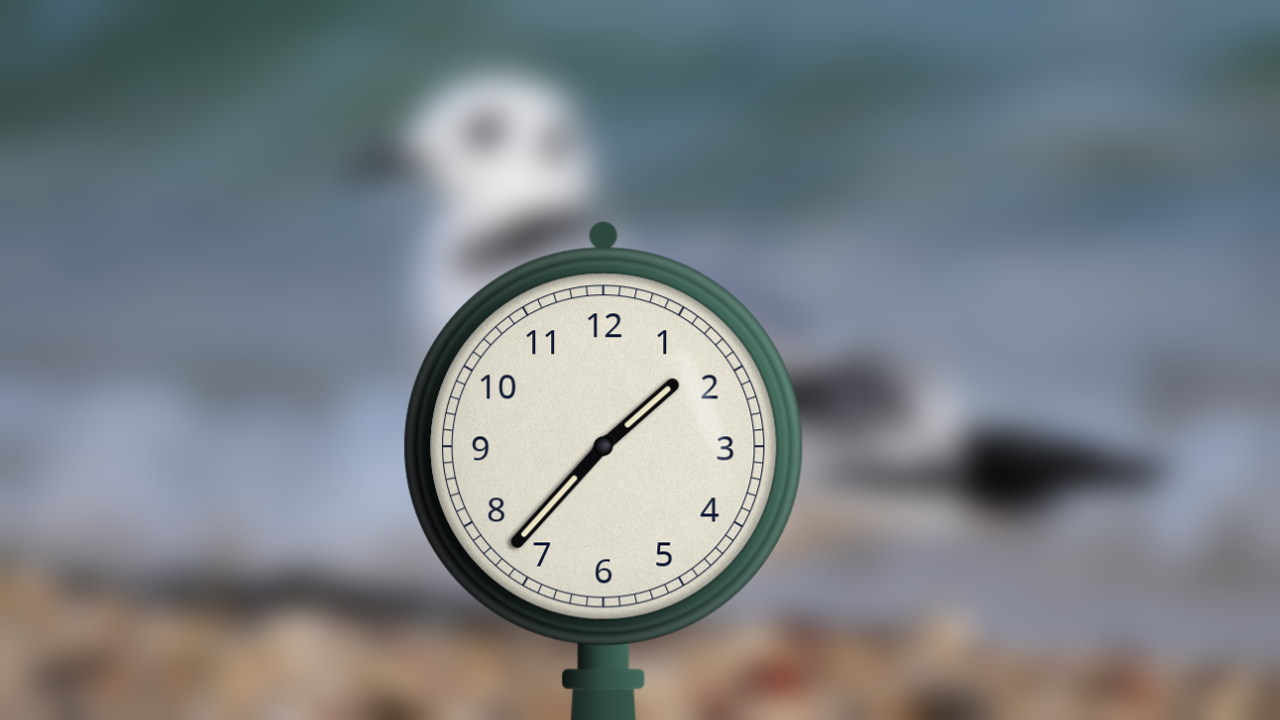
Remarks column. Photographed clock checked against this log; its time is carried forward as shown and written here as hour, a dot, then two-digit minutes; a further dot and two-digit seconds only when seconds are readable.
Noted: 1.37
